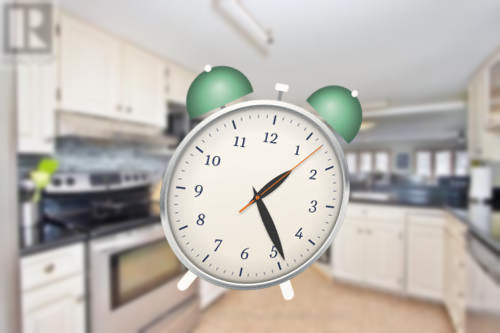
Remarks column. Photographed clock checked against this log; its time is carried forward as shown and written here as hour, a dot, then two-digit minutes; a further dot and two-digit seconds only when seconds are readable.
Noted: 1.24.07
